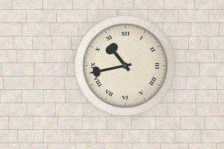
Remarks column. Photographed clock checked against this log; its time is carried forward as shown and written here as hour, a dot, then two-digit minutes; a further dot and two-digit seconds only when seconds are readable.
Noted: 10.43
